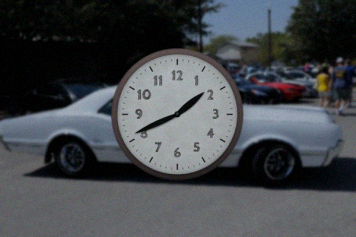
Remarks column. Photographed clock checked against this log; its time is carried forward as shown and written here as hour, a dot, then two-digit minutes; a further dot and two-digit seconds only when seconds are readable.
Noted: 1.41
